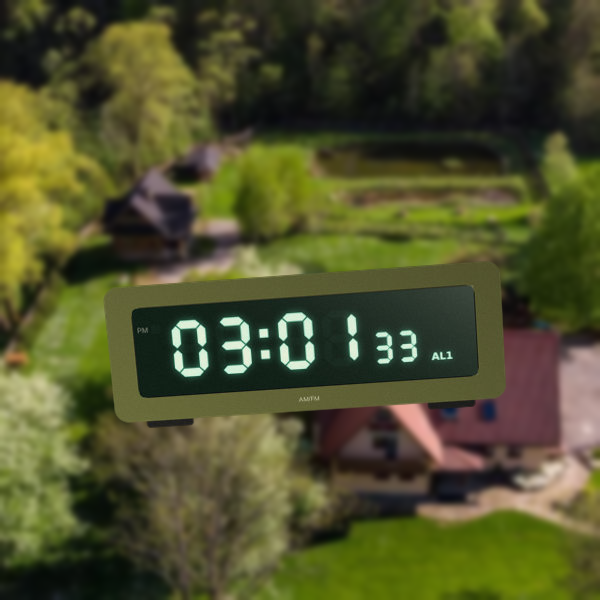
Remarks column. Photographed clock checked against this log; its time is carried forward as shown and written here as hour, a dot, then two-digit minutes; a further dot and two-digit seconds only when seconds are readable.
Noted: 3.01.33
